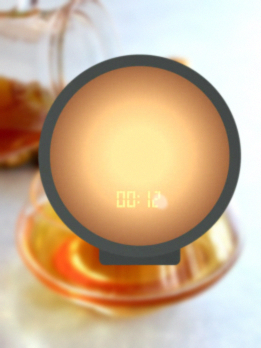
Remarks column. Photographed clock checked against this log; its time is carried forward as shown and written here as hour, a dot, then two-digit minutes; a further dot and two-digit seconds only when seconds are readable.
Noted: 0.12
